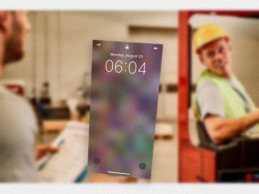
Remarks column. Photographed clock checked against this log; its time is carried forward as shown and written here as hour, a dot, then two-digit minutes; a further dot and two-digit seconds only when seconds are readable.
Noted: 6.04
